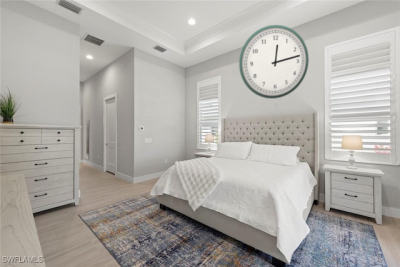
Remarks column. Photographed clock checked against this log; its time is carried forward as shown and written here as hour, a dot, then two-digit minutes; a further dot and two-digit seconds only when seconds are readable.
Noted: 12.13
